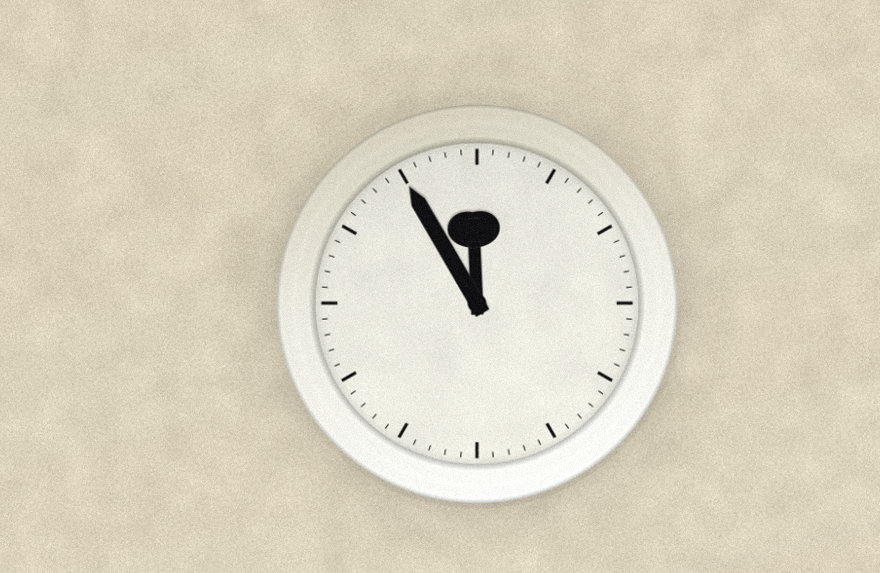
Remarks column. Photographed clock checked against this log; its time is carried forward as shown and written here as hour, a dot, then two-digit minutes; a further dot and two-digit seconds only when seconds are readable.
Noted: 11.55
